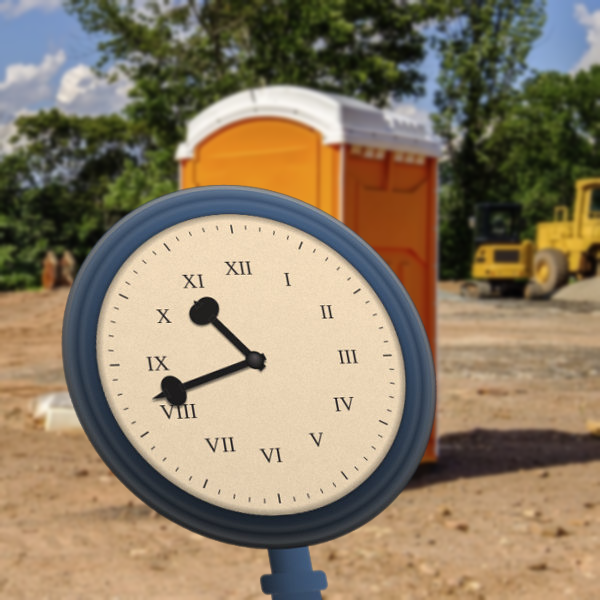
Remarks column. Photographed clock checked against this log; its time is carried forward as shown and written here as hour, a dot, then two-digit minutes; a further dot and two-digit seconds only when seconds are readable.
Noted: 10.42
